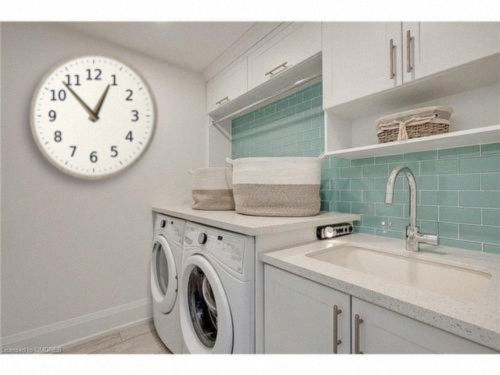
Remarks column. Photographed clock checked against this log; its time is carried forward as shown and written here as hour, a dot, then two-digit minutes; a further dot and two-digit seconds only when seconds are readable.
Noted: 12.53
